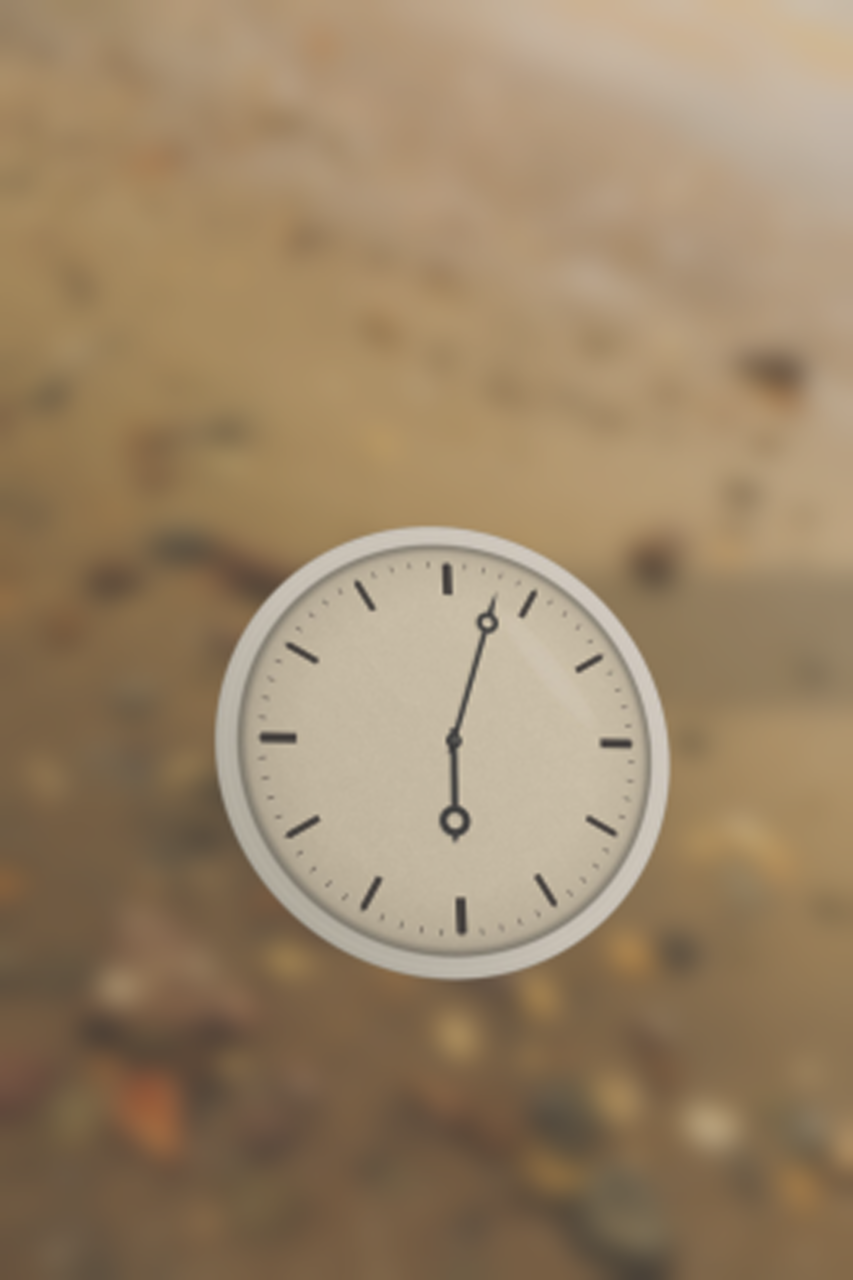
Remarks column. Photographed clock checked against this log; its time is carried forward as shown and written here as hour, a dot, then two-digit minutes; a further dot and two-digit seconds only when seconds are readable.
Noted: 6.03
